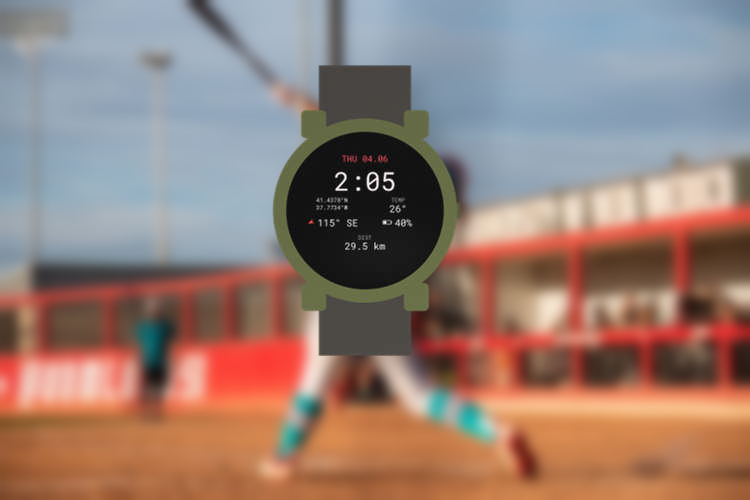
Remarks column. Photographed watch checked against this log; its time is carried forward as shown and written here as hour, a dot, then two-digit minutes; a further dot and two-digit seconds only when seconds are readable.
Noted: 2.05
